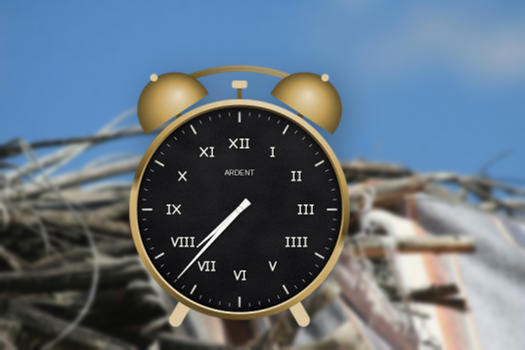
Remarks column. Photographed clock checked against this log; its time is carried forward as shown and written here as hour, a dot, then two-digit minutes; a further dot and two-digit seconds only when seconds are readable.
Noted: 7.37
